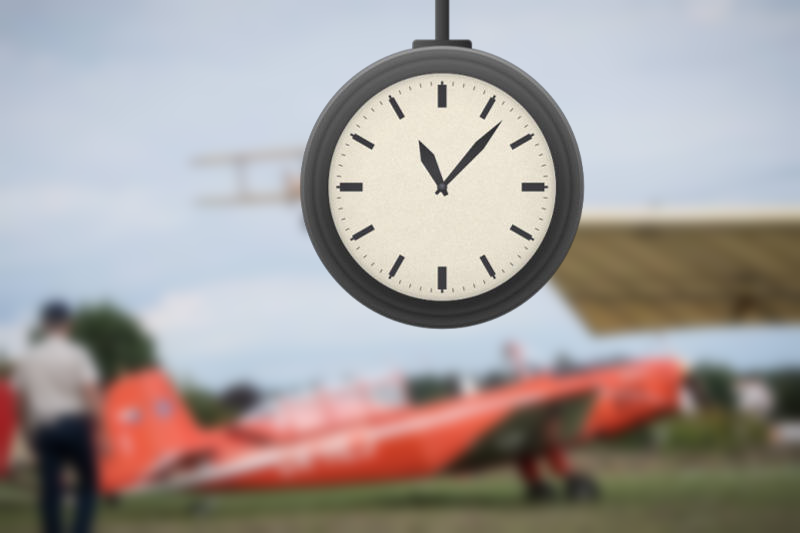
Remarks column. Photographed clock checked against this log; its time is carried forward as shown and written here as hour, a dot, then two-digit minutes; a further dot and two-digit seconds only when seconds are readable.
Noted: 11.07
